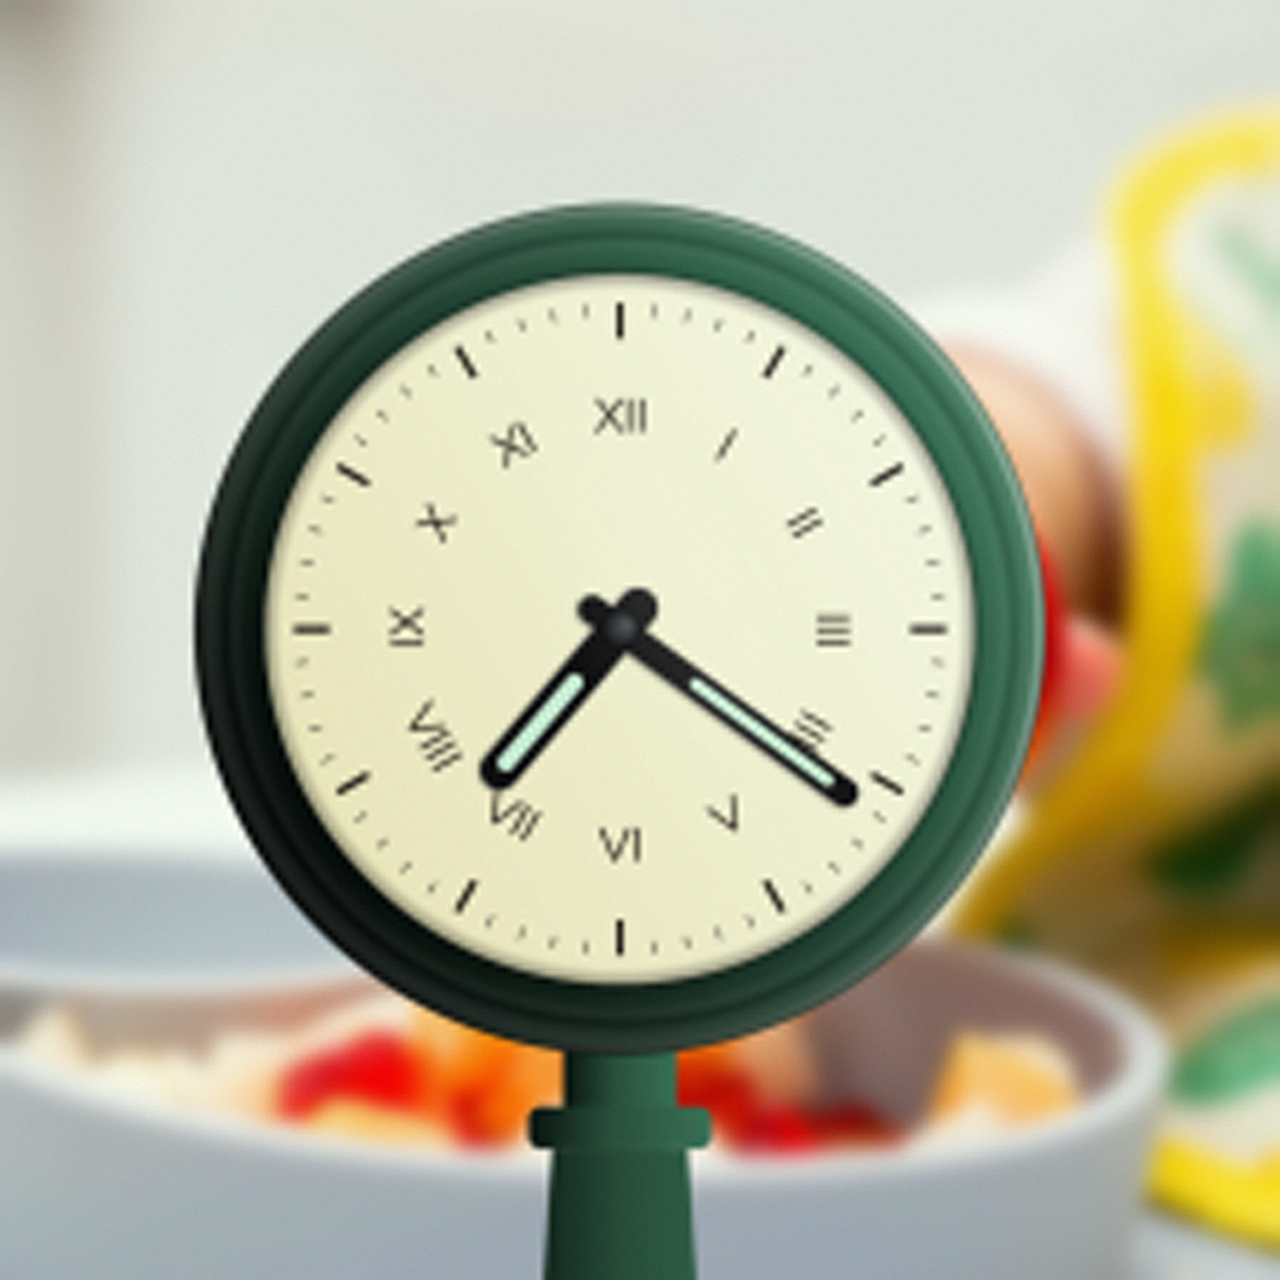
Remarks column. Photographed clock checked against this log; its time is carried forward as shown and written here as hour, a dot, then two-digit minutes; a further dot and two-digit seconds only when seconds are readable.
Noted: 7.21
